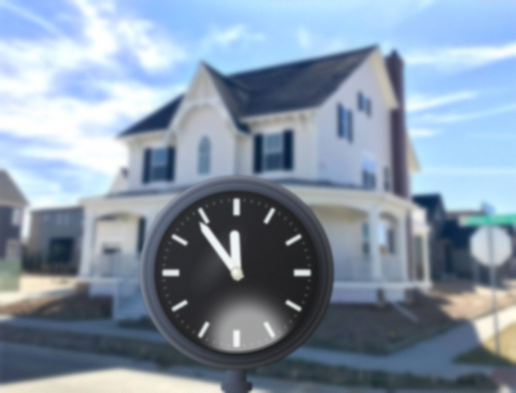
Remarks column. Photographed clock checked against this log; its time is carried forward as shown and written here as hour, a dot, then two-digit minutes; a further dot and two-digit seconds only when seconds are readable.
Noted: 11.54
